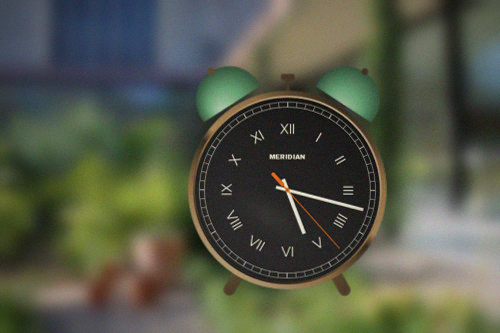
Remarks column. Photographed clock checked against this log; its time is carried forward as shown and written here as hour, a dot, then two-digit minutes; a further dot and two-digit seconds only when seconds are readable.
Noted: 5.17.23
